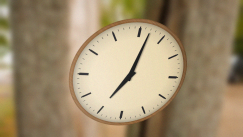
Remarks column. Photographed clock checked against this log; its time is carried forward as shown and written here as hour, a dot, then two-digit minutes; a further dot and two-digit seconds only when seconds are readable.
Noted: 7.02
